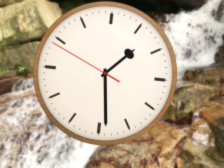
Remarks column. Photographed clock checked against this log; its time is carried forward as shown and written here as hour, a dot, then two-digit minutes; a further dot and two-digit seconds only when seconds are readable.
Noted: 1.28.49
